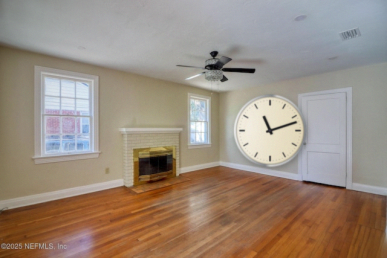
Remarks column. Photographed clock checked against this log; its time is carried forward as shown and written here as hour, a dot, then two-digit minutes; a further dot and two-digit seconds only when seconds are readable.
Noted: 11.12
